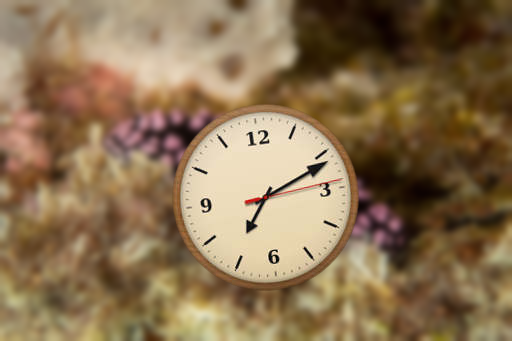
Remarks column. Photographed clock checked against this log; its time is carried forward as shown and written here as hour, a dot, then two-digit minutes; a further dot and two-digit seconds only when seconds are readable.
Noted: 7.11.14
